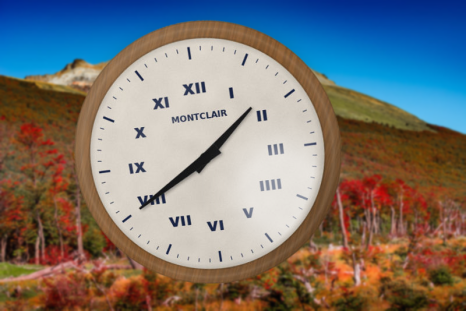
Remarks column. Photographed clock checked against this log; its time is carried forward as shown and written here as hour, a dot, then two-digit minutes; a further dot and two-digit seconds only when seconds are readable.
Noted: 1.40
